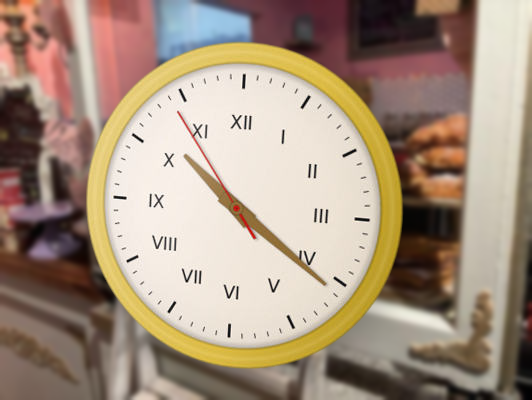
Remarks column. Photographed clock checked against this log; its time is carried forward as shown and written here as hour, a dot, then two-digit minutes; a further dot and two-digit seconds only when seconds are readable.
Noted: 10.20.54
